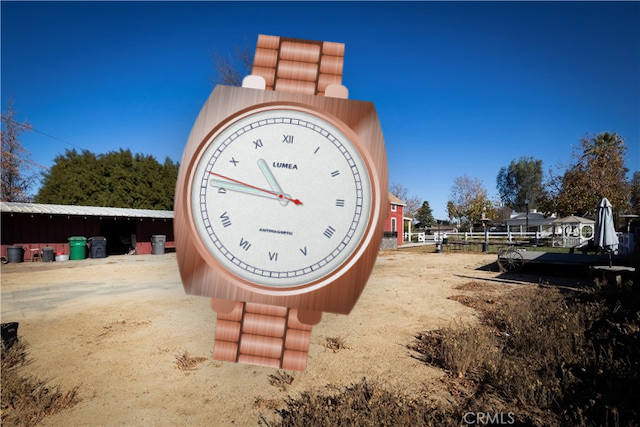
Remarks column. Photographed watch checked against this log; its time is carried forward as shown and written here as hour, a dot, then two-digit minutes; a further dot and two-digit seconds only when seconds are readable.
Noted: 10.45.47
